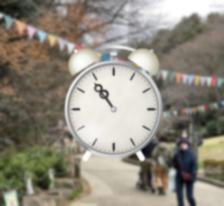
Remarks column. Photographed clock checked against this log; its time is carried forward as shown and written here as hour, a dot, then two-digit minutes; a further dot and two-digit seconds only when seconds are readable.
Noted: 10.54
